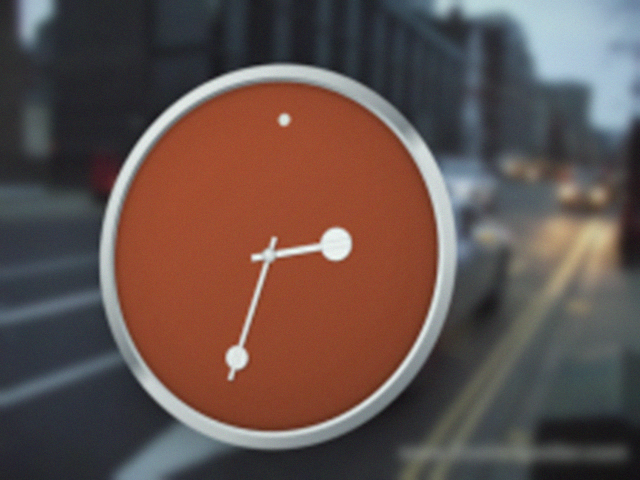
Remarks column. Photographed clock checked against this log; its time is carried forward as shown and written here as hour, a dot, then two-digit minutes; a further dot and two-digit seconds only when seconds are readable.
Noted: 2.32
